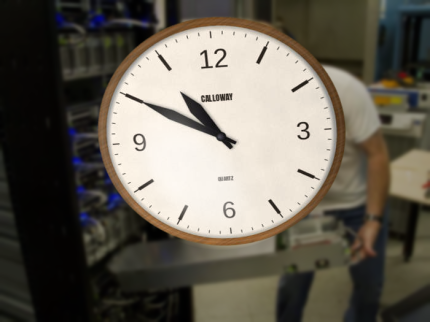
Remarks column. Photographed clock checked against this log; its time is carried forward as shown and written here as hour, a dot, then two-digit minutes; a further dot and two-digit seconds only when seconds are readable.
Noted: 10.50
